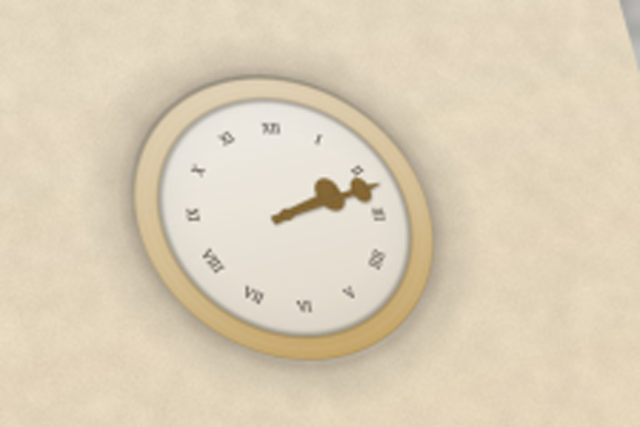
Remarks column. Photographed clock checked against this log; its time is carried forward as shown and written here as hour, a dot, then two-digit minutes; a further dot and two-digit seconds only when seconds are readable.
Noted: 2.12
